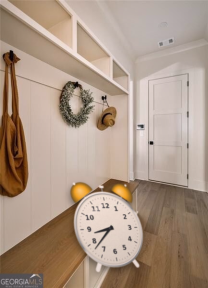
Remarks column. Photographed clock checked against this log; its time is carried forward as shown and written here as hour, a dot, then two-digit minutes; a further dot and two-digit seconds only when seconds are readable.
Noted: 8.38
